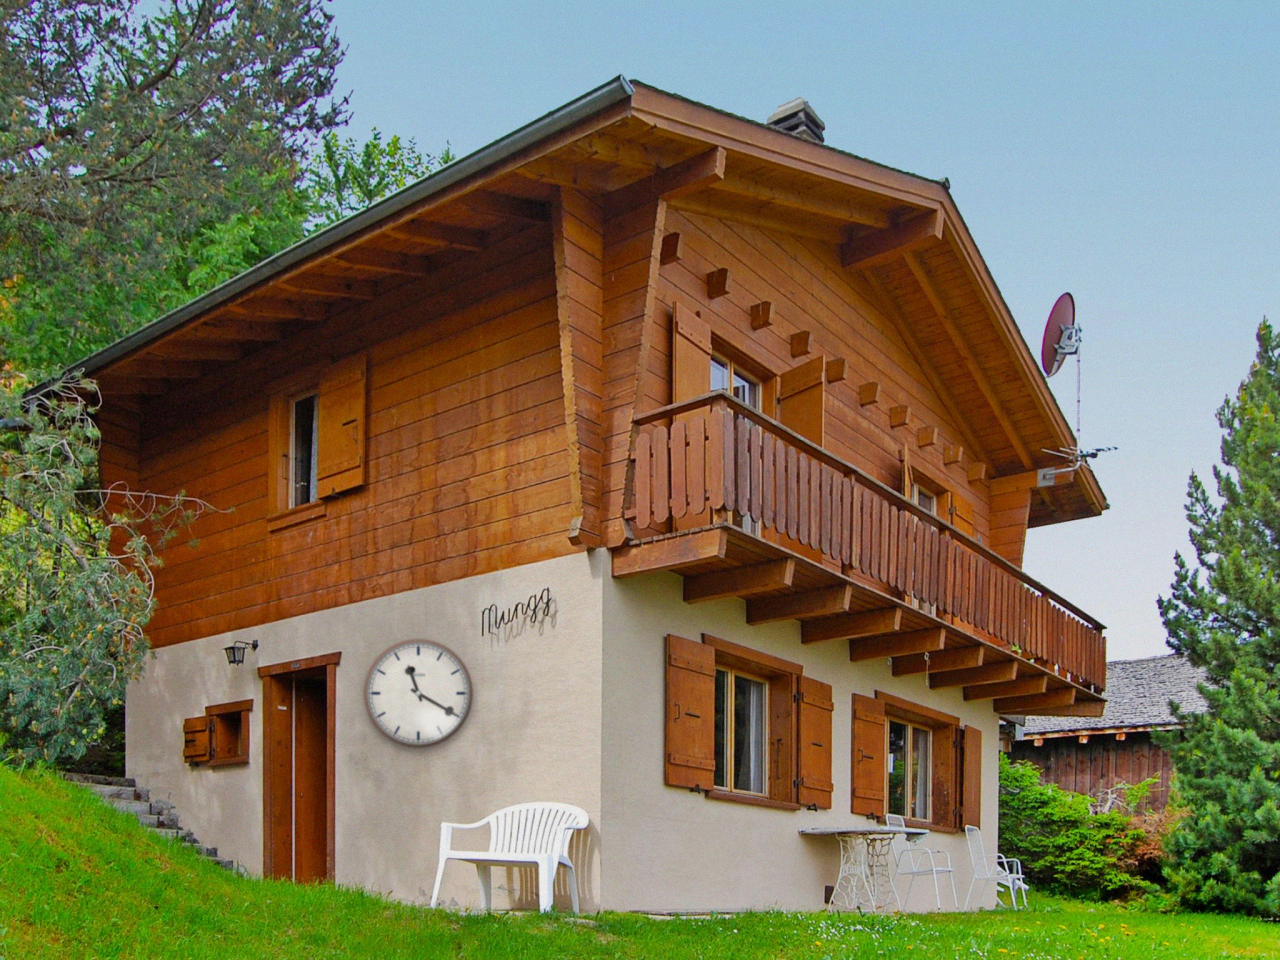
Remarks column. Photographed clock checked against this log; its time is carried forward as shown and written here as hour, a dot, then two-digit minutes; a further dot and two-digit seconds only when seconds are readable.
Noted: 11.20
